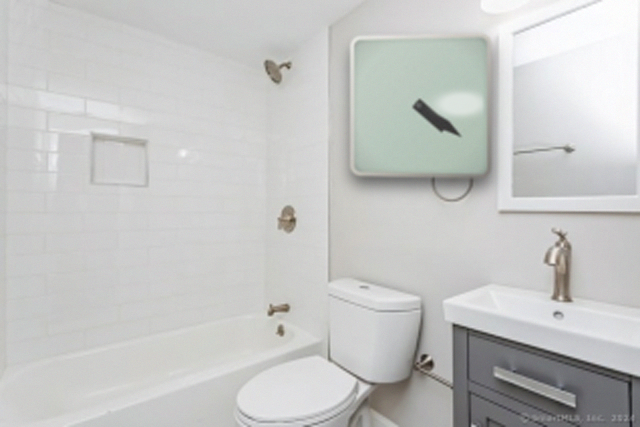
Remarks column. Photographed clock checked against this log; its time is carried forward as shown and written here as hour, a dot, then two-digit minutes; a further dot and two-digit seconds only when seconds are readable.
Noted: 4.21
